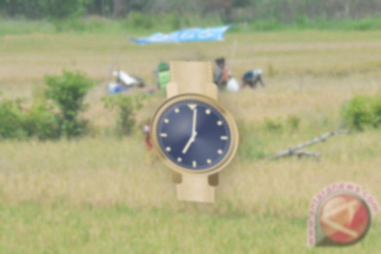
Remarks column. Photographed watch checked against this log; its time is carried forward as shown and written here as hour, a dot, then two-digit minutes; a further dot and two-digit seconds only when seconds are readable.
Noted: 7.01
